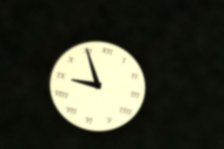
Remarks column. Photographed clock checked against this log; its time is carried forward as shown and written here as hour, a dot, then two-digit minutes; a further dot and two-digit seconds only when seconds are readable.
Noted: 8.55
